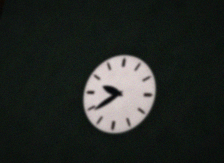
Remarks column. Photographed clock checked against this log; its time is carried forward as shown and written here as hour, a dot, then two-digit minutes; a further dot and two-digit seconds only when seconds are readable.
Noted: 9.39
